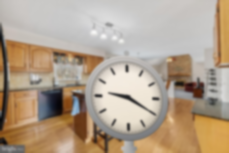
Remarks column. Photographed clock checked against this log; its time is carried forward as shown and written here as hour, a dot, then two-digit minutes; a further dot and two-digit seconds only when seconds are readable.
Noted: 9.20
